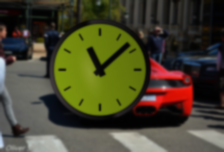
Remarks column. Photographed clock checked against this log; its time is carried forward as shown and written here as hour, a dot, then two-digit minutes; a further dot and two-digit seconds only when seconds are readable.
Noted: 11.08
